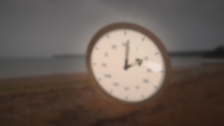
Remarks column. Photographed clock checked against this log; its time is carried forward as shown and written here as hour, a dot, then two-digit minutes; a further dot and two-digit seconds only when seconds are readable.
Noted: 2.01
